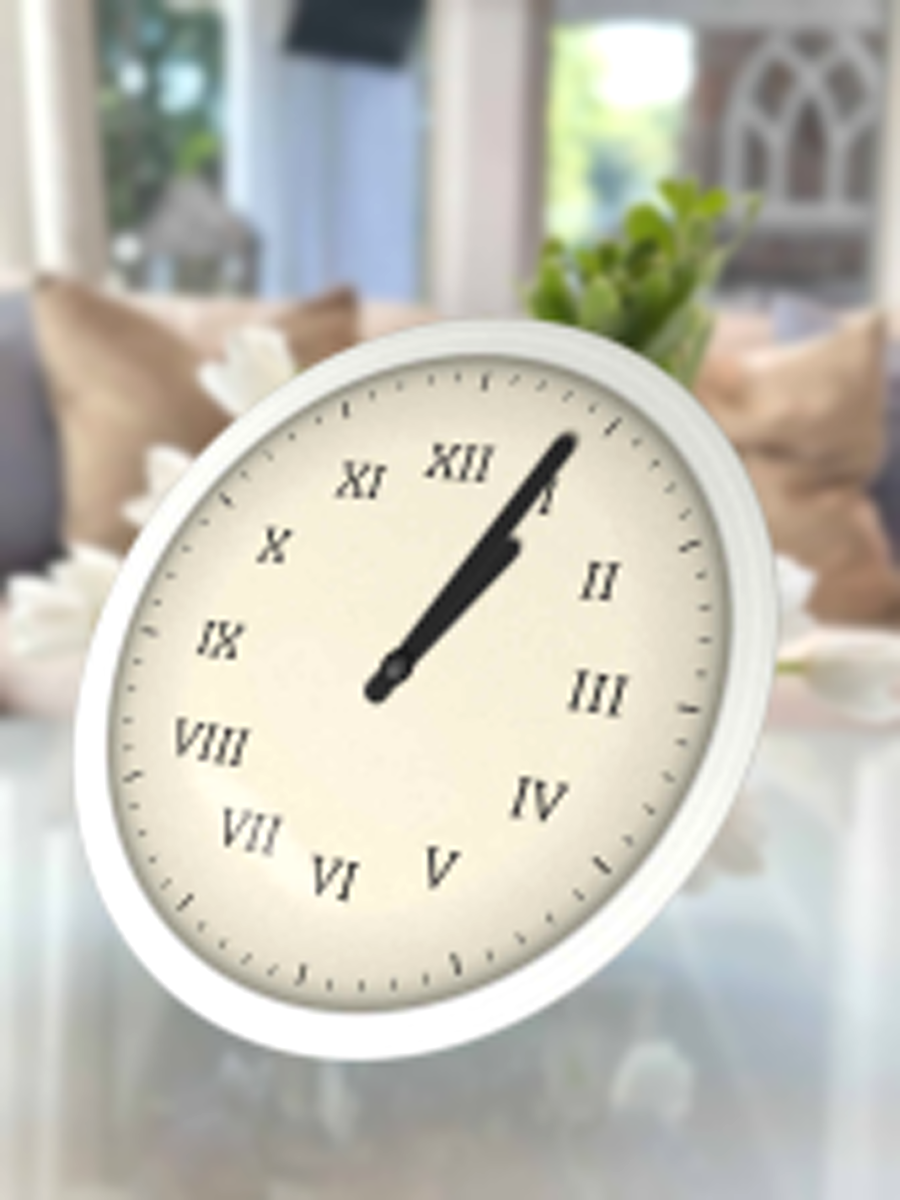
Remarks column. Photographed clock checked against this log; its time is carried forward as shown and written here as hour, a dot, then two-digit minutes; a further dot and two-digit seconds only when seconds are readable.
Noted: 1.04
